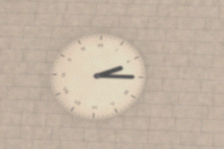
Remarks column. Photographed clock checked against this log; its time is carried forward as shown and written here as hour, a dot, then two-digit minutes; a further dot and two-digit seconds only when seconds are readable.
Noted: 2.15
